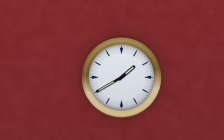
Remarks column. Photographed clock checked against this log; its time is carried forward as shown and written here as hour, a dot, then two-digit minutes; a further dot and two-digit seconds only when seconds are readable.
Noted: 1.40
